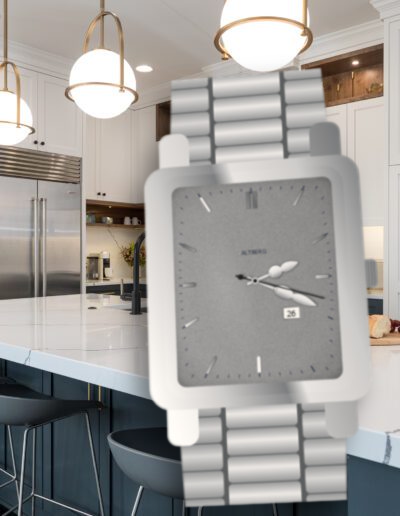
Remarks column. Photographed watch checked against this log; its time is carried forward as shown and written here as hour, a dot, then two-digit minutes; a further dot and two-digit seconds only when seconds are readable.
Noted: 2.19.18
